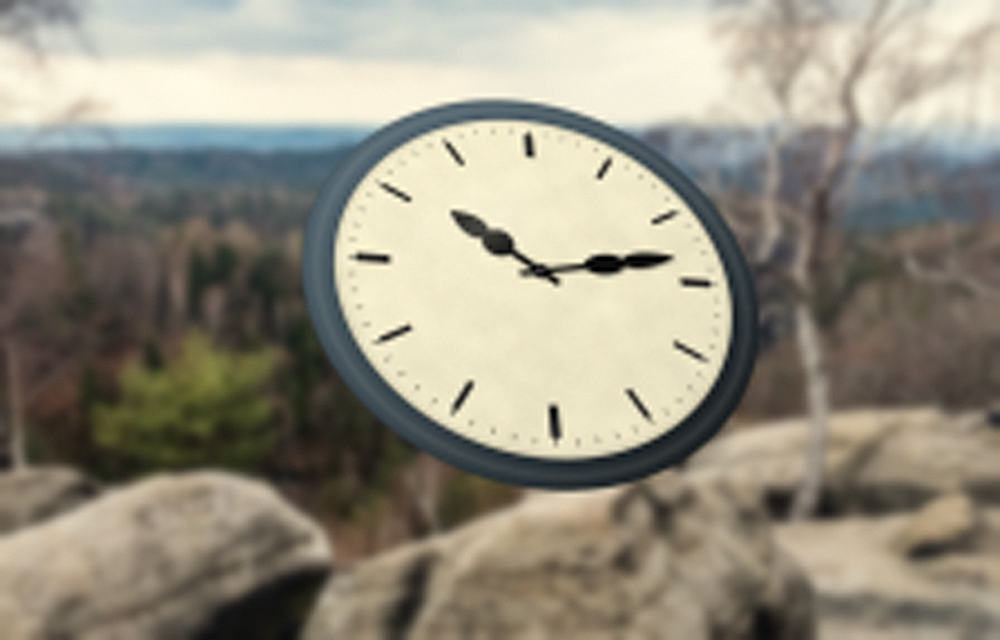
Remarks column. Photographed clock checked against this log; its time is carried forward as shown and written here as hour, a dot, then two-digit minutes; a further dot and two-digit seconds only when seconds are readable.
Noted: 10.13
